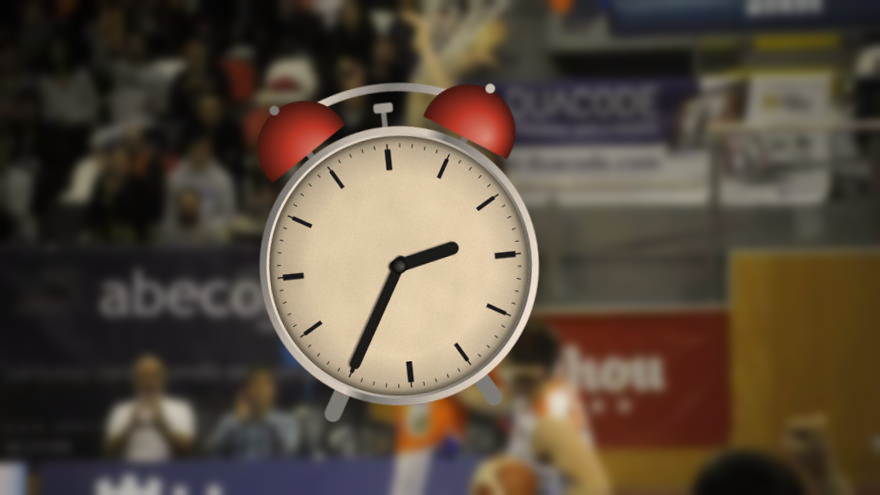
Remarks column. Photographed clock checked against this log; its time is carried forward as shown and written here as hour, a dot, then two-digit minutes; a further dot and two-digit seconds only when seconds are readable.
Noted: 2.35
